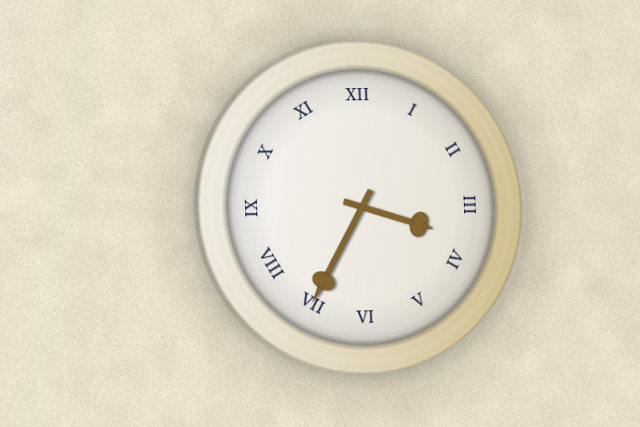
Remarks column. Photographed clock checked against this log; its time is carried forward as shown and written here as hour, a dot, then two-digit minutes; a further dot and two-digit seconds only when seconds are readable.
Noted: 3.35
